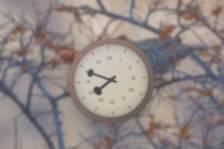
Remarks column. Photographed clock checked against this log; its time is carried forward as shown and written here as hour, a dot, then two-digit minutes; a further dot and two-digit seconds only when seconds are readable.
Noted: 7.49
